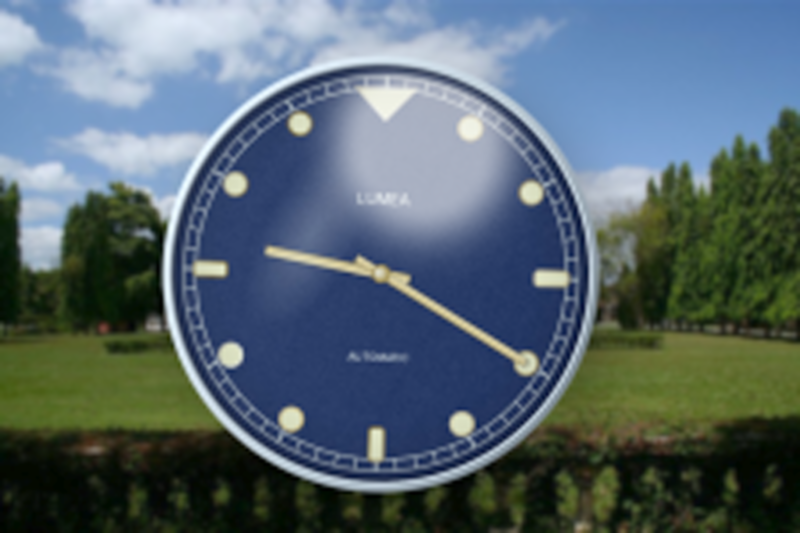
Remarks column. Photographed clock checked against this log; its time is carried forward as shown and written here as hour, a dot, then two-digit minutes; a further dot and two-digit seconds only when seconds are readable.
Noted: 9.20
